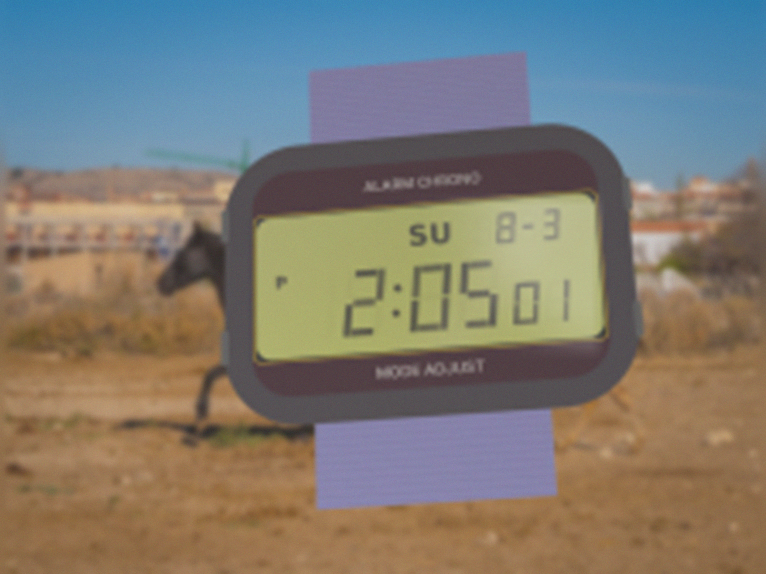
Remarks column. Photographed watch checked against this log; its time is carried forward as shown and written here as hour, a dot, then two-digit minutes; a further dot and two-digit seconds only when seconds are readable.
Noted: 2.05.01
